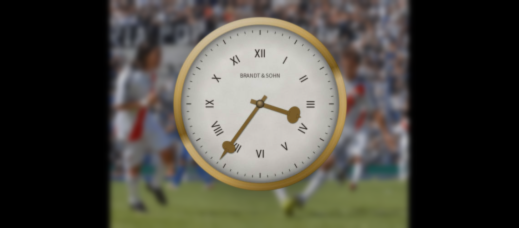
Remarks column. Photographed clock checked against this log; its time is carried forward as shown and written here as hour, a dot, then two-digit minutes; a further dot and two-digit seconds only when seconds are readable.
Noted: 3.36
